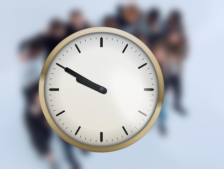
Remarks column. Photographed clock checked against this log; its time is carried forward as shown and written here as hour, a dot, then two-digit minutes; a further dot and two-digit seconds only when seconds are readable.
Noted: 9.50
